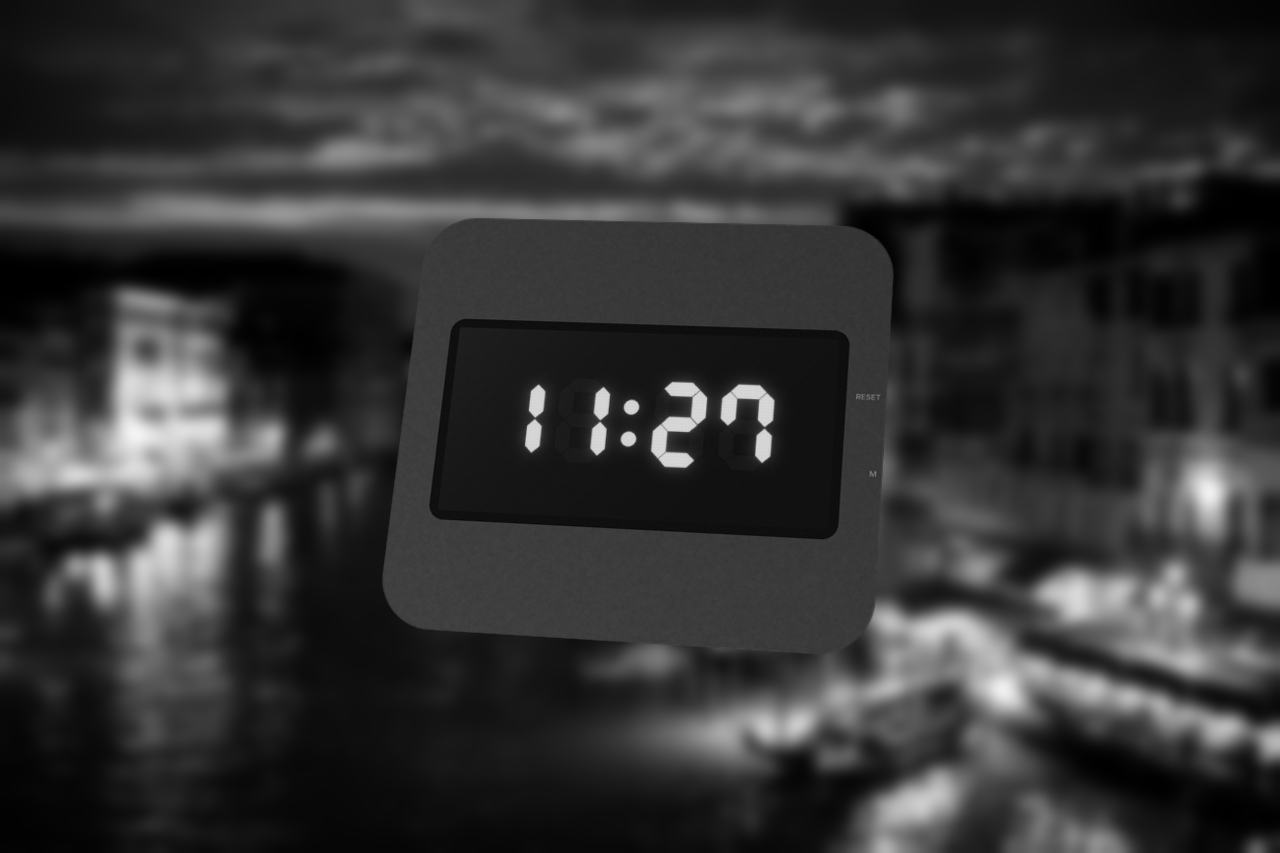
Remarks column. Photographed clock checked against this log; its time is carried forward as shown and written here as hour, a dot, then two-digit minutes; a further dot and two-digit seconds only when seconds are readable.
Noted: 11.27
